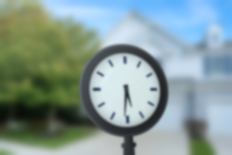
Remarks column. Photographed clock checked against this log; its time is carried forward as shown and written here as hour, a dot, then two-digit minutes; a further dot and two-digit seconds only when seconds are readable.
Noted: 5.31
